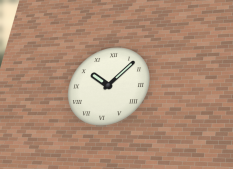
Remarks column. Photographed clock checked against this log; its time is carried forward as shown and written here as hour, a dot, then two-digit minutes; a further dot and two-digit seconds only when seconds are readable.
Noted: 10.07
